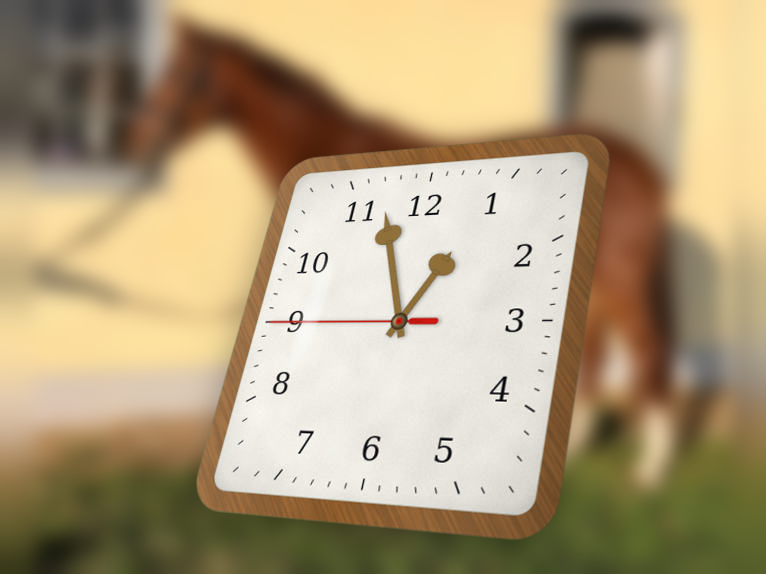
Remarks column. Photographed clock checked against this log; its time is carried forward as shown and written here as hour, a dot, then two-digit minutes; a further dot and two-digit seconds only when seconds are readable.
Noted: 12.56.45
